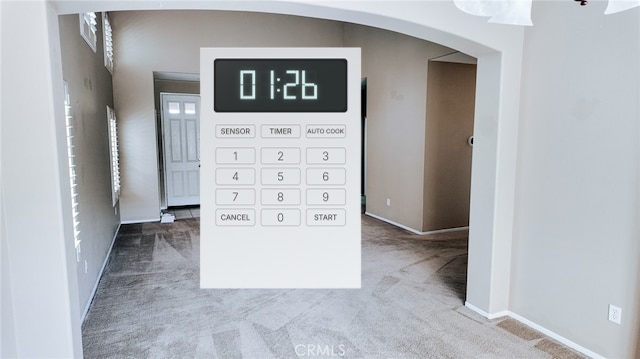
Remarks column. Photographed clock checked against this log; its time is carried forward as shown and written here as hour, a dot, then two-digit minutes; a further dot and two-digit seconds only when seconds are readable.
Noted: 1.26
